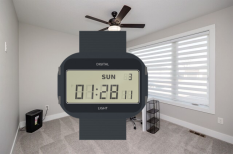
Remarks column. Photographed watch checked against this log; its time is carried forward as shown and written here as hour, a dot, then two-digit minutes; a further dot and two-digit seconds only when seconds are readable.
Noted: 1.28.11
